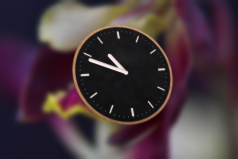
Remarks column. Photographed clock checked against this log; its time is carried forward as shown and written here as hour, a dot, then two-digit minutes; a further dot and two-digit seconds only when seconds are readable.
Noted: 10.49
